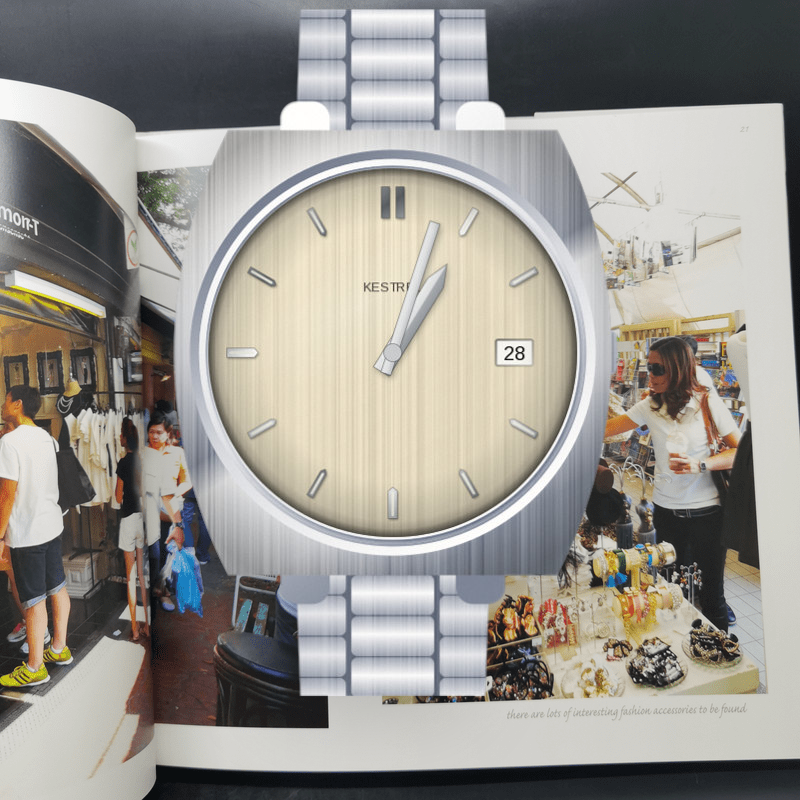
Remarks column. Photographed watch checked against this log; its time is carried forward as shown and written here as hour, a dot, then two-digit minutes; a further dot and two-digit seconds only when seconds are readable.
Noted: 1.03
